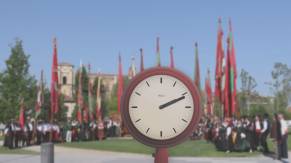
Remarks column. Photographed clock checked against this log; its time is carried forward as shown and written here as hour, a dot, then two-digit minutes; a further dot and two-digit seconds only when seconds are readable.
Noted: 2.11
